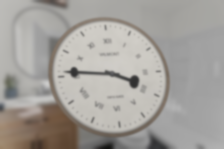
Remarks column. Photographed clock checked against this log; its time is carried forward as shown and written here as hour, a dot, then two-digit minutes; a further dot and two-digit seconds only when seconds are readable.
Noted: 3.46
